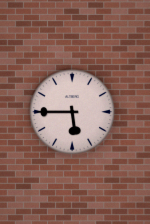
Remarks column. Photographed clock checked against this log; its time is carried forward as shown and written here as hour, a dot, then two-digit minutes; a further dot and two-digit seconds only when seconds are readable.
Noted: 5.45
